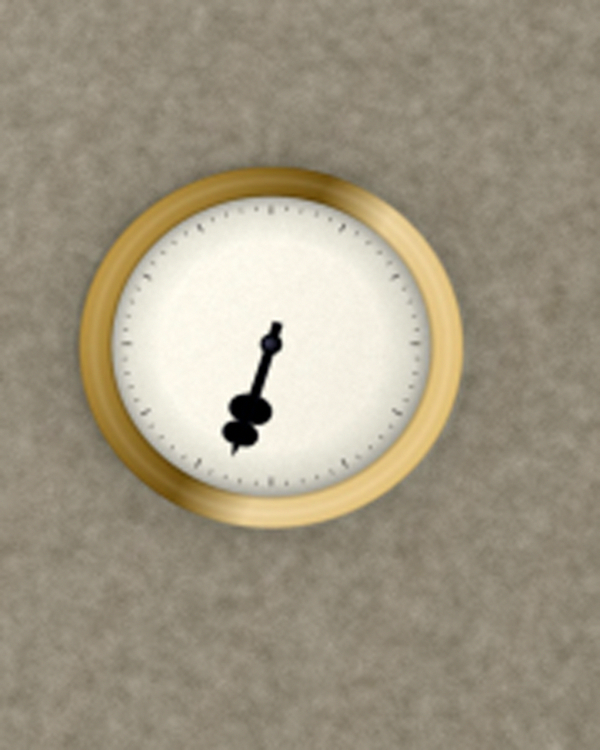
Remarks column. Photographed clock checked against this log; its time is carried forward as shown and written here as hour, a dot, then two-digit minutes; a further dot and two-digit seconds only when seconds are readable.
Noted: 6.33
